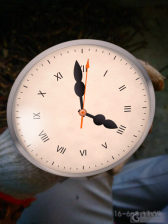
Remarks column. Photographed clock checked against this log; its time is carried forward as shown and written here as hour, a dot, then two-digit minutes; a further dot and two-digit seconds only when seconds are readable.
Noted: 3.59.01
